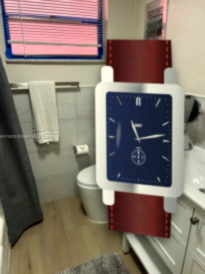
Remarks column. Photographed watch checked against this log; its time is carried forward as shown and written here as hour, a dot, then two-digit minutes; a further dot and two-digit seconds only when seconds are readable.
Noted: 11.13
